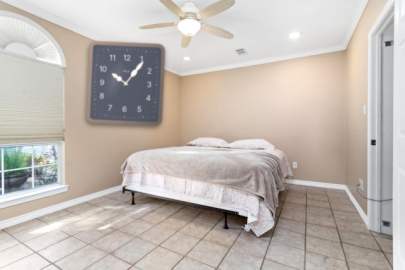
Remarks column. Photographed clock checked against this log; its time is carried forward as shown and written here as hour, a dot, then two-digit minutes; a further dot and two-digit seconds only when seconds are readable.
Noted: 10.06
